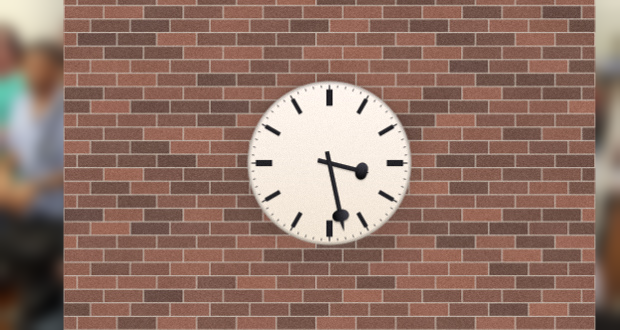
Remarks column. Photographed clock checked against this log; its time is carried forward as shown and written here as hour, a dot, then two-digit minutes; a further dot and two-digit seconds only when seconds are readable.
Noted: 3.28
